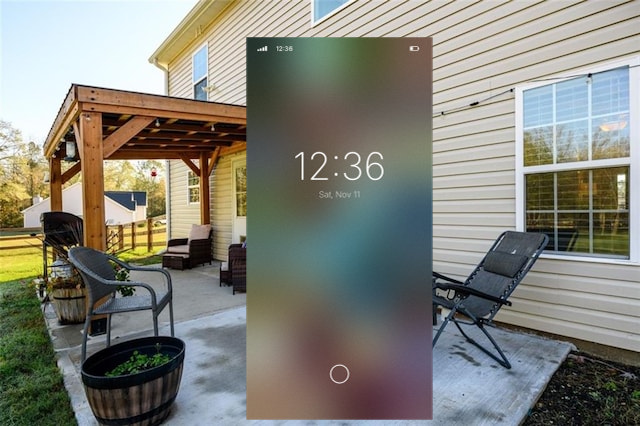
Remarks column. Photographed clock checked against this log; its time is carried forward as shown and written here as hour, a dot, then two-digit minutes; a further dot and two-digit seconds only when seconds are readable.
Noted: 12.36
